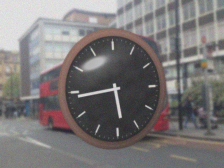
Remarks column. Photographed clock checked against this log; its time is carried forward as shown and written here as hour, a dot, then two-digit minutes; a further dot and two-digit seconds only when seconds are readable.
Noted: 5.44
